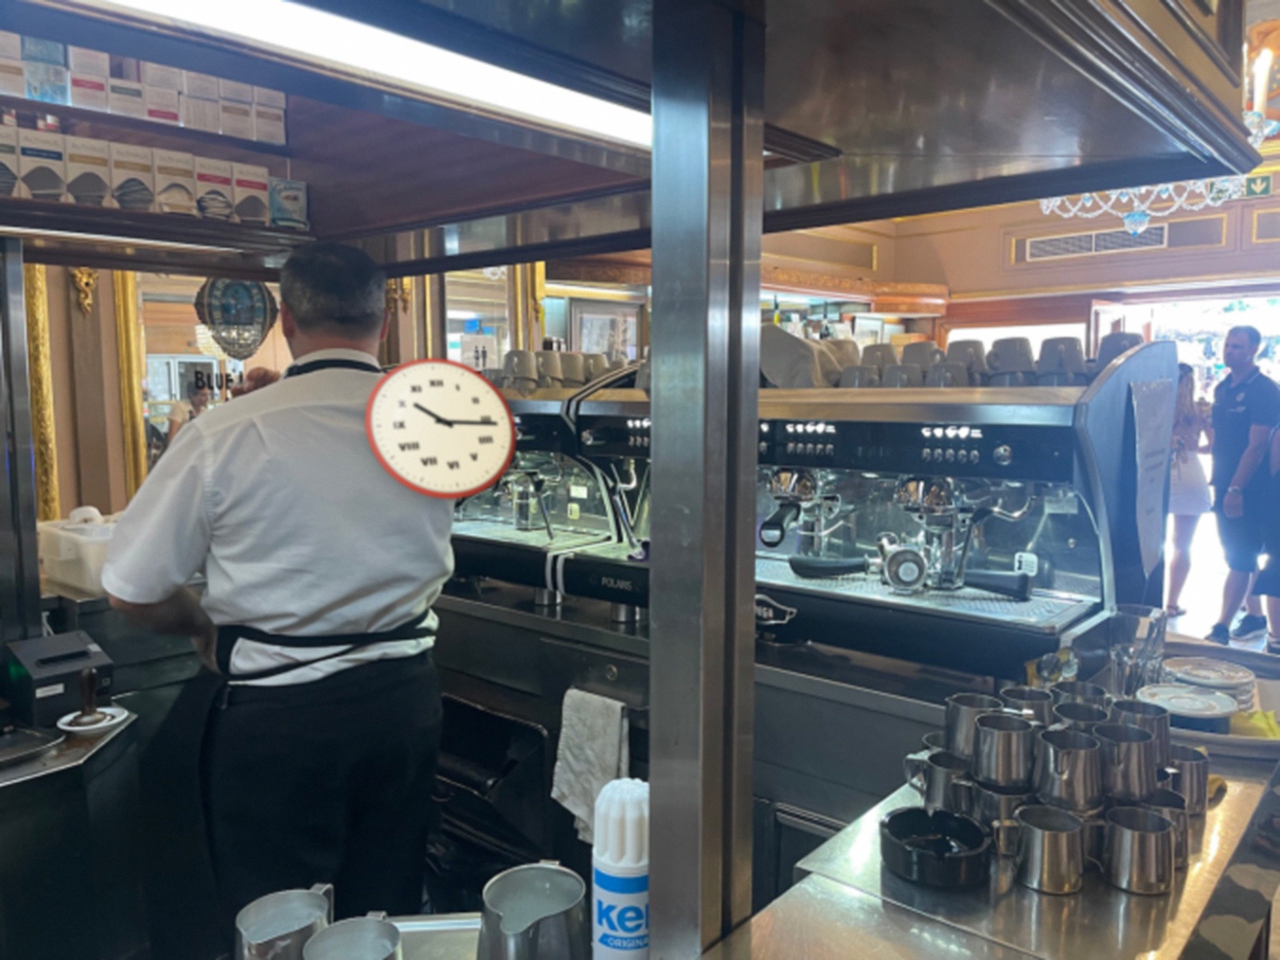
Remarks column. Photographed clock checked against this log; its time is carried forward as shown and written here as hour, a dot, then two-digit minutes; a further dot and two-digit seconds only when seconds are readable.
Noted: 10.16
